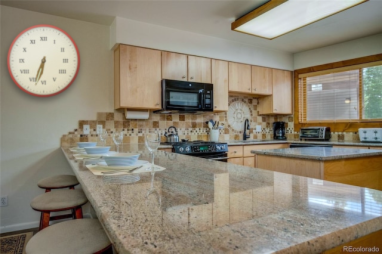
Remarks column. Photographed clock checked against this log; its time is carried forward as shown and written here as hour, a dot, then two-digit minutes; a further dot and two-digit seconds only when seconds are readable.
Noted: 6.33
